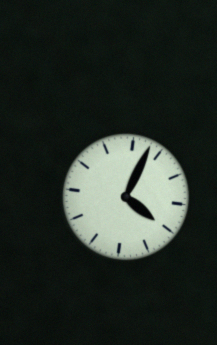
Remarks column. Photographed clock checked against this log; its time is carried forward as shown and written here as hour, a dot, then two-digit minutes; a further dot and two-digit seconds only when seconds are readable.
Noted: 4.03
